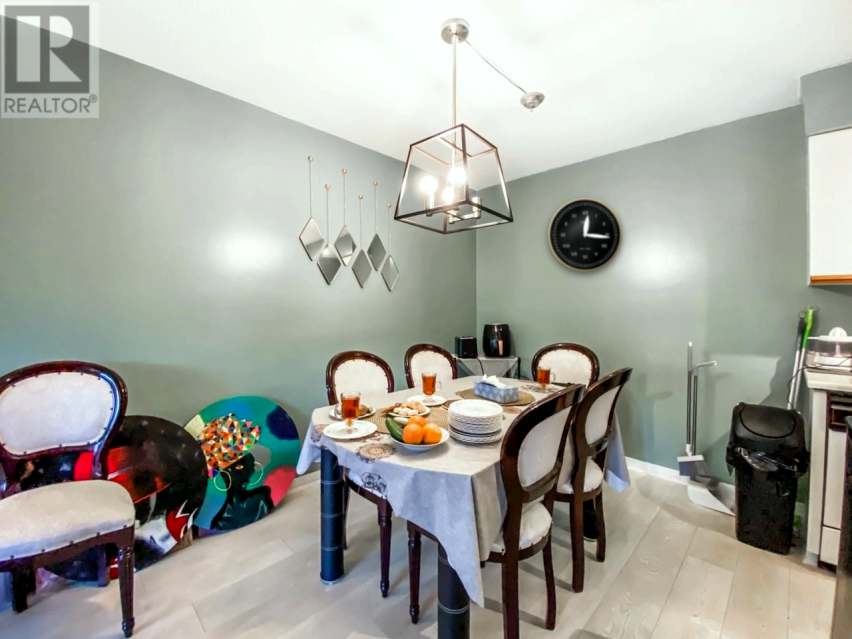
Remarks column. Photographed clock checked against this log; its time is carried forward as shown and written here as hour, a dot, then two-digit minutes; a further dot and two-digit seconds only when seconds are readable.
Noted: 12.16
